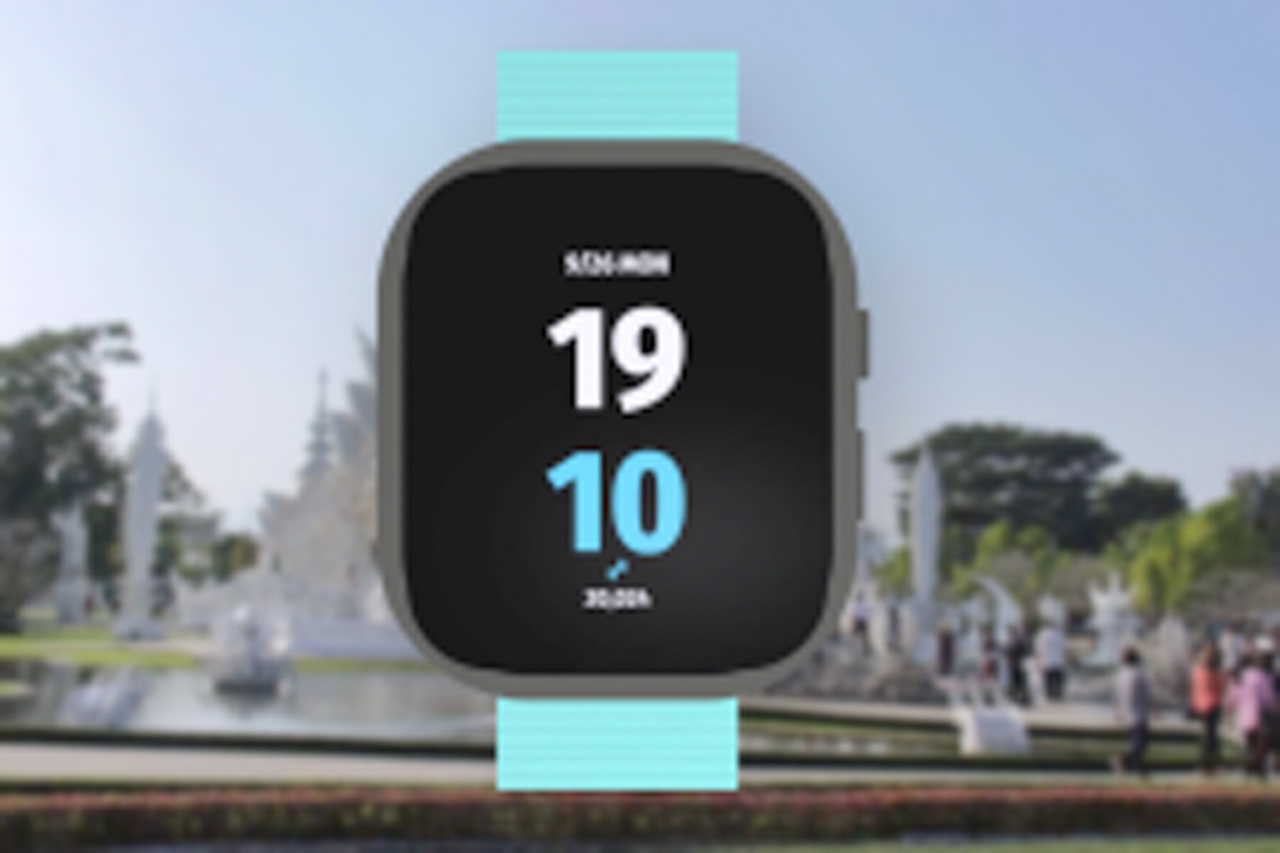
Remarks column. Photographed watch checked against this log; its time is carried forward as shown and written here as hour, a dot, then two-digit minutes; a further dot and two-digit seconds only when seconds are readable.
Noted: 19.10
